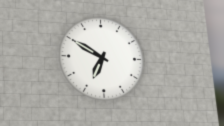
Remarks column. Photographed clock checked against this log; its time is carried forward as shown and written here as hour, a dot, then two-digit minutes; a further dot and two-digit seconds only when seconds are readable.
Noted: 6.50
